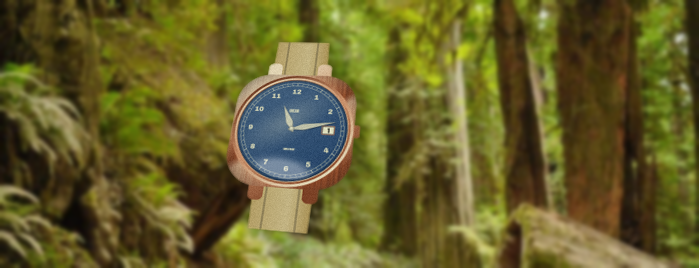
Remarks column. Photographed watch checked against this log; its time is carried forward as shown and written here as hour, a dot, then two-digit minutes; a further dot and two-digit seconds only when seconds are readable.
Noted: 11.13
